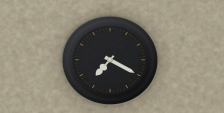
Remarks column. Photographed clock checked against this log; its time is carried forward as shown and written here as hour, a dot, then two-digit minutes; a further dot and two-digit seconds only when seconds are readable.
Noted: 7.20
